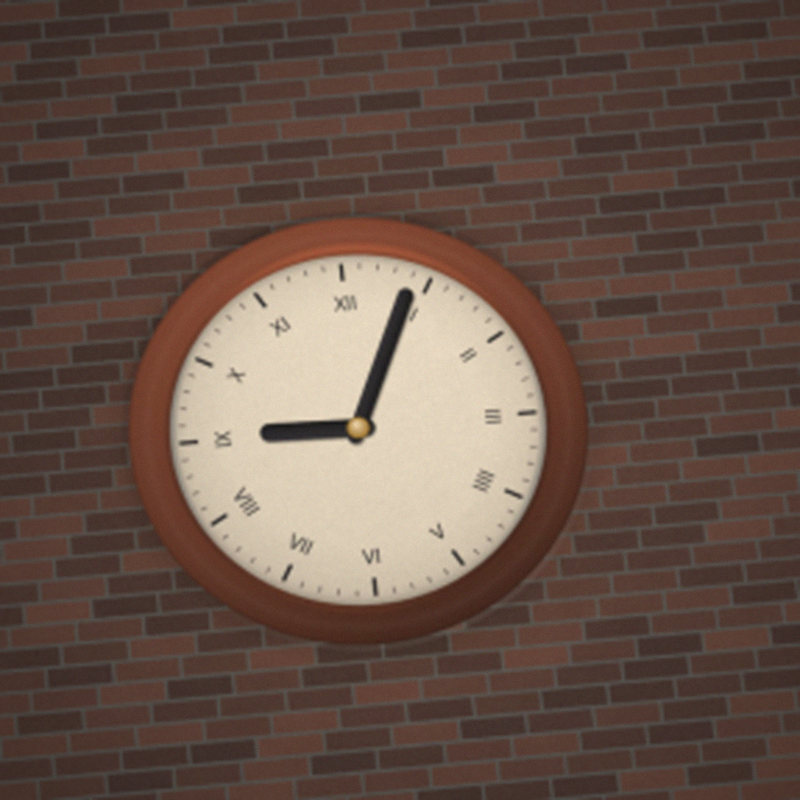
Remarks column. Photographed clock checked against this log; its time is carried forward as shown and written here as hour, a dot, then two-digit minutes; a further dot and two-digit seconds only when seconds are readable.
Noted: 9.04
